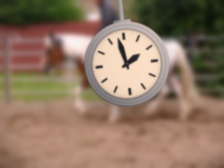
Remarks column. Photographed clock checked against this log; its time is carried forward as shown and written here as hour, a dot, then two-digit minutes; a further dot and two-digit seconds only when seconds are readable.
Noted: 1.58
